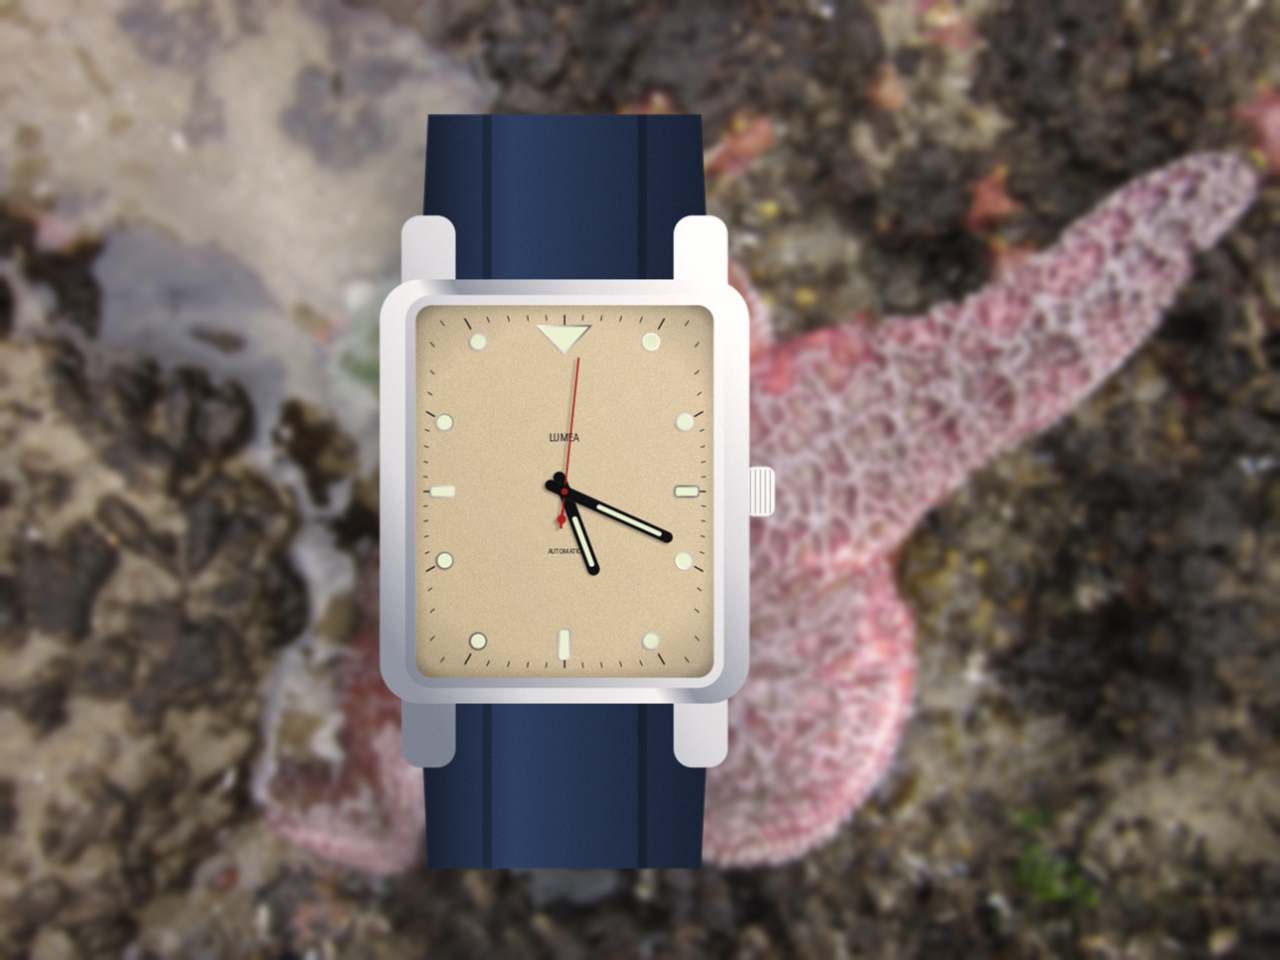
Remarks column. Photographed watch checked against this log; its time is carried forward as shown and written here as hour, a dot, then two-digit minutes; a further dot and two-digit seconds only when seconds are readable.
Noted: 5.19.01
